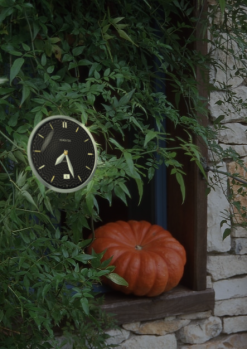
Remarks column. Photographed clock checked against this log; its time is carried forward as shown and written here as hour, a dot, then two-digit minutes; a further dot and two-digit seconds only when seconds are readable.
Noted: 7.27
